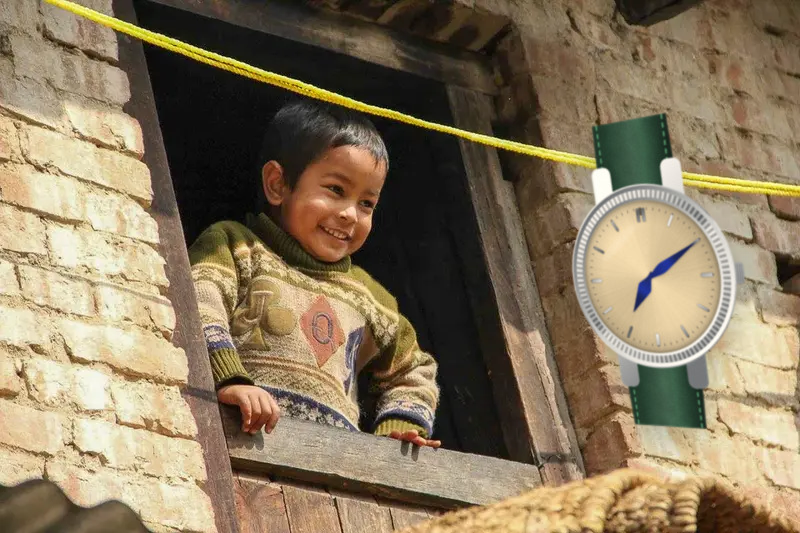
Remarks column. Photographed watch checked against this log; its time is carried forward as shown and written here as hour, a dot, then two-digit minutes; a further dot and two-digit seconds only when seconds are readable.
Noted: 7.10
